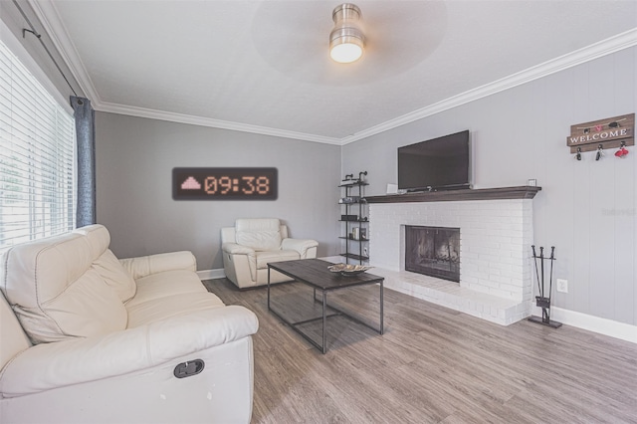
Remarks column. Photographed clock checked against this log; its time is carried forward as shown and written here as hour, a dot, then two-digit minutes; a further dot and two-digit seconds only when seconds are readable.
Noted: 9.38
